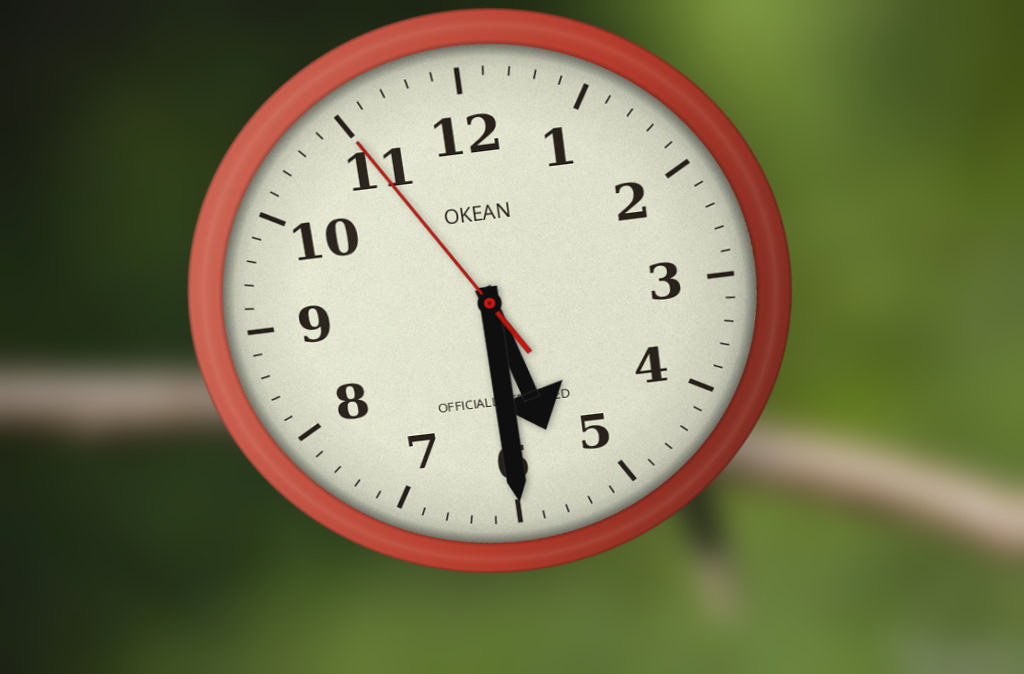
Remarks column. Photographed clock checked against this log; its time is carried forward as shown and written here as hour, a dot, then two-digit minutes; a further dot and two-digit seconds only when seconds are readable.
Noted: 5.29.55
